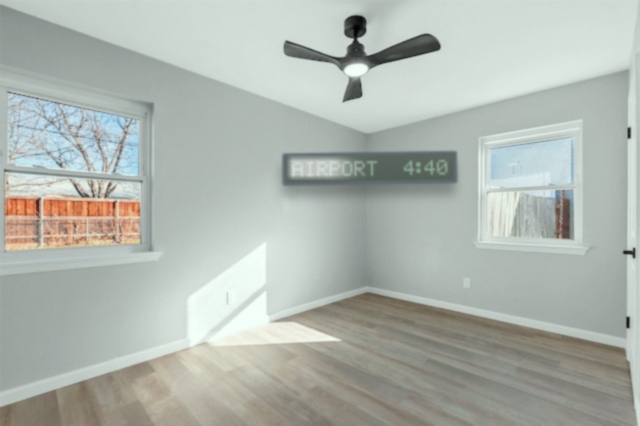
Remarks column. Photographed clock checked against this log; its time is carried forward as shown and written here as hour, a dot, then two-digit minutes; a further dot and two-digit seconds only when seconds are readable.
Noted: 4.40
